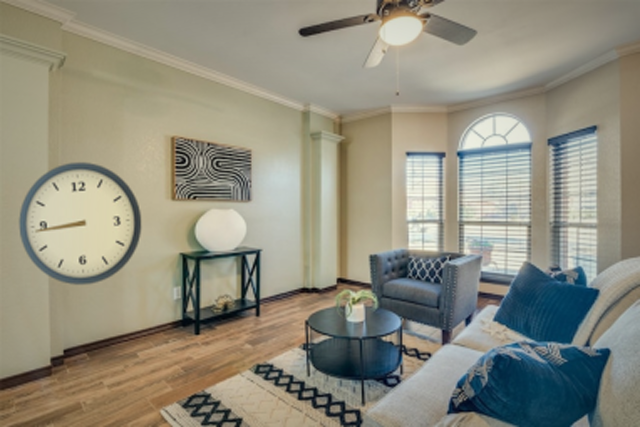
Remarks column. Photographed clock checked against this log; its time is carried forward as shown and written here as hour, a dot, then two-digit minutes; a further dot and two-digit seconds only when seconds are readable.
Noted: 8.44
